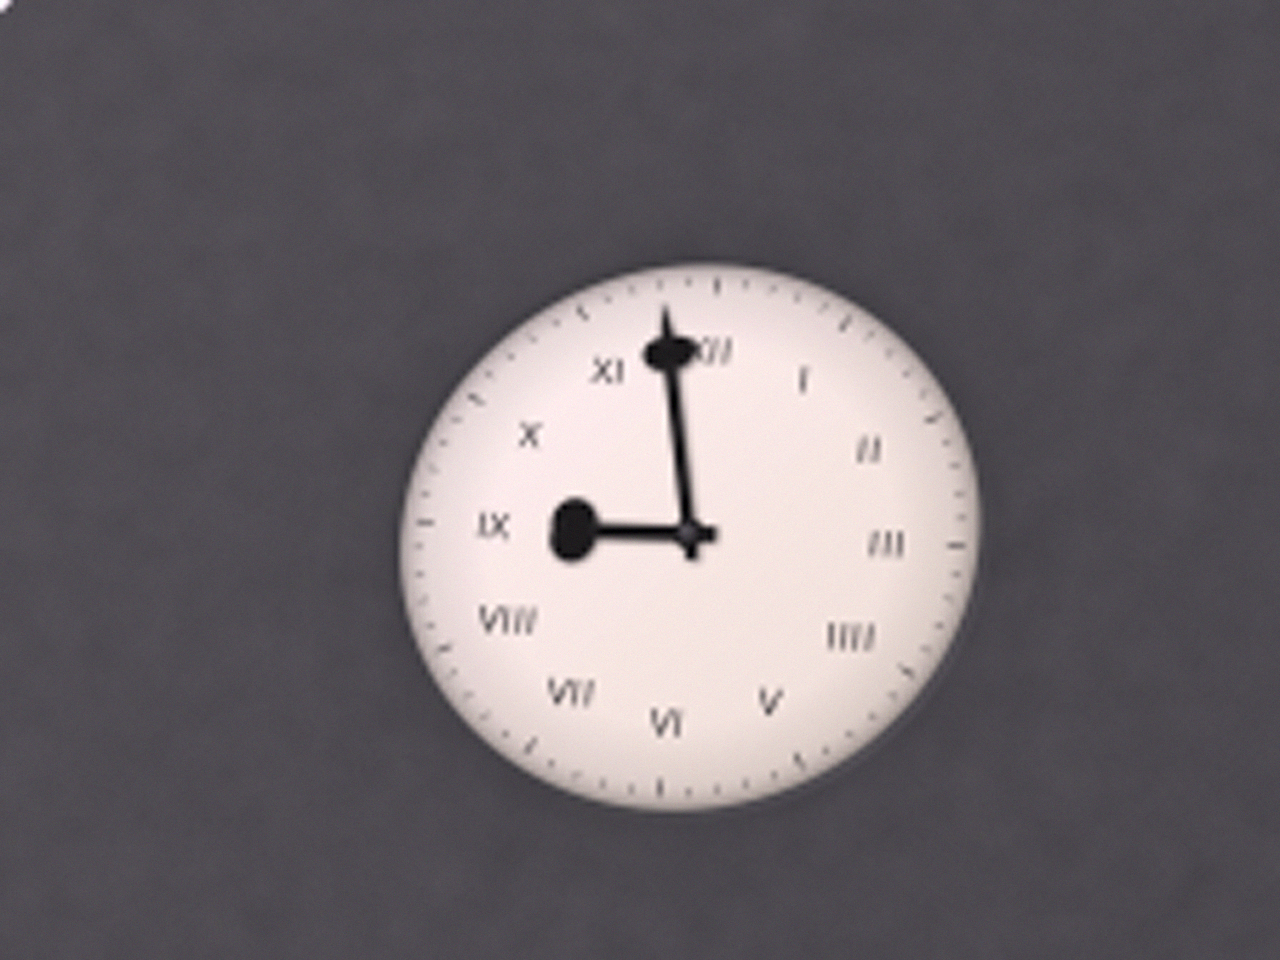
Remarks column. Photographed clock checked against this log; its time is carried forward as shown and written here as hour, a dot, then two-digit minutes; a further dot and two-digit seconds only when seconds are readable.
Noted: 8.58
